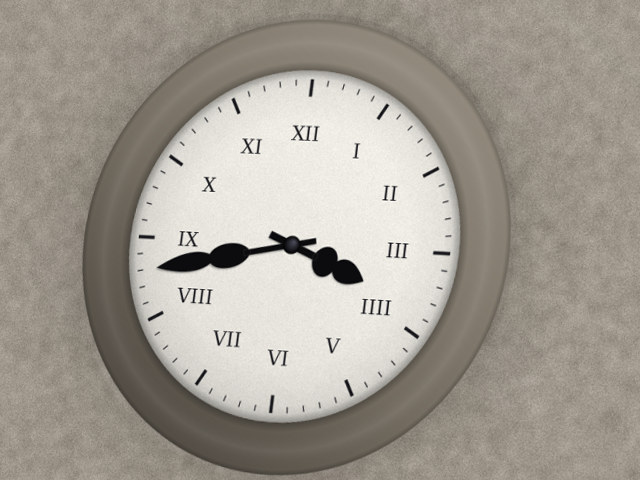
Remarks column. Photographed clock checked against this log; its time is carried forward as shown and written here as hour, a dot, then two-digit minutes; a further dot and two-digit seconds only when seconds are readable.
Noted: 3.43
